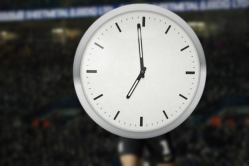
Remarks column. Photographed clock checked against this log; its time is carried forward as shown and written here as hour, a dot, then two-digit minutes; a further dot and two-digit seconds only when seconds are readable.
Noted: 6.59
